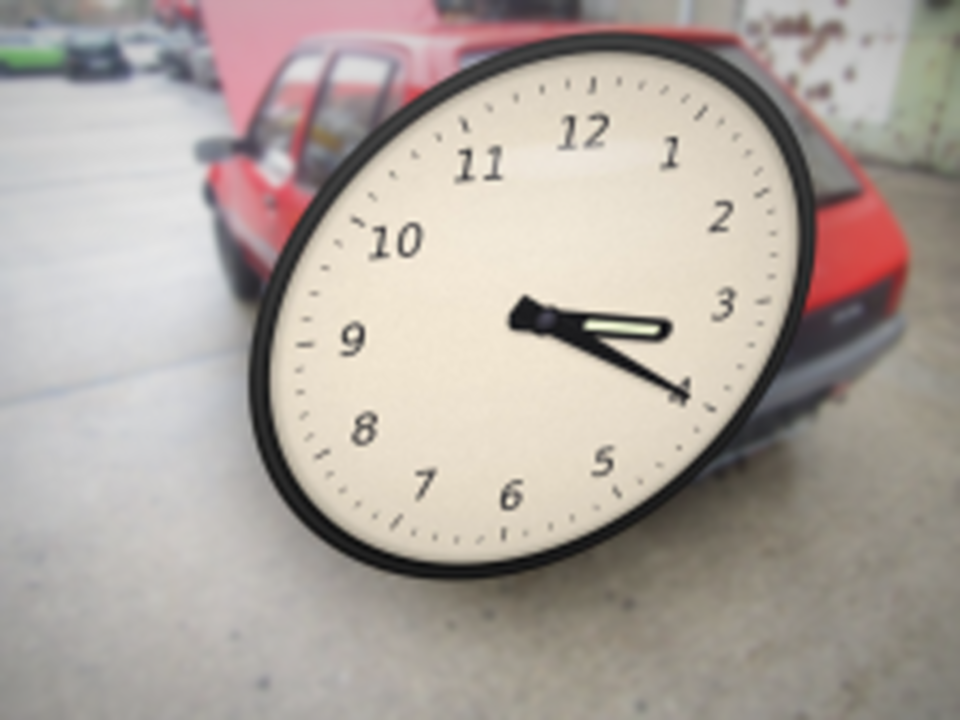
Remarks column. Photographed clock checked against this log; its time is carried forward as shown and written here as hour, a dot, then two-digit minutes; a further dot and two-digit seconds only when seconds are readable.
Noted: 3.20
